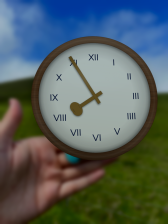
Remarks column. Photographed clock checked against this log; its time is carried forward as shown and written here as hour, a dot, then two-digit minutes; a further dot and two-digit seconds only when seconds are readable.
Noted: 7.55
